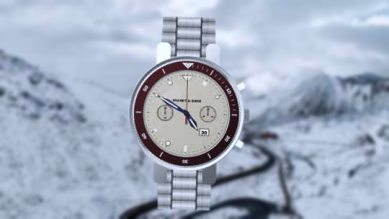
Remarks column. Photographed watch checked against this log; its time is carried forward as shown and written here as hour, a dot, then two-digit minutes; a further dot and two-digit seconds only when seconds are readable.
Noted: 4.50
